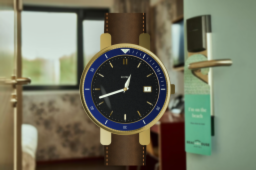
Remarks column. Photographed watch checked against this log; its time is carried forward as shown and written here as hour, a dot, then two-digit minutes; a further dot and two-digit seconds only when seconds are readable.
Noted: 12.42
